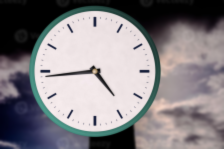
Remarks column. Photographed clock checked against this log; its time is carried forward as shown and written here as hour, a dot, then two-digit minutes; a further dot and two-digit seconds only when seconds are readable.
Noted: 4.44
